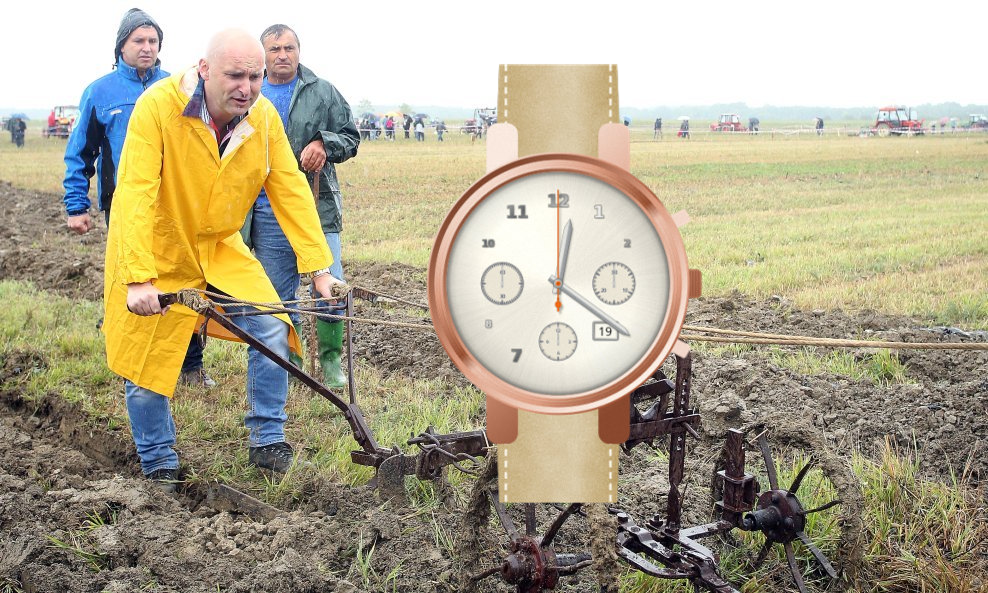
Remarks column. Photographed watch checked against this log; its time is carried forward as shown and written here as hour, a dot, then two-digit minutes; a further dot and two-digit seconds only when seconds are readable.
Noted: 12.21
